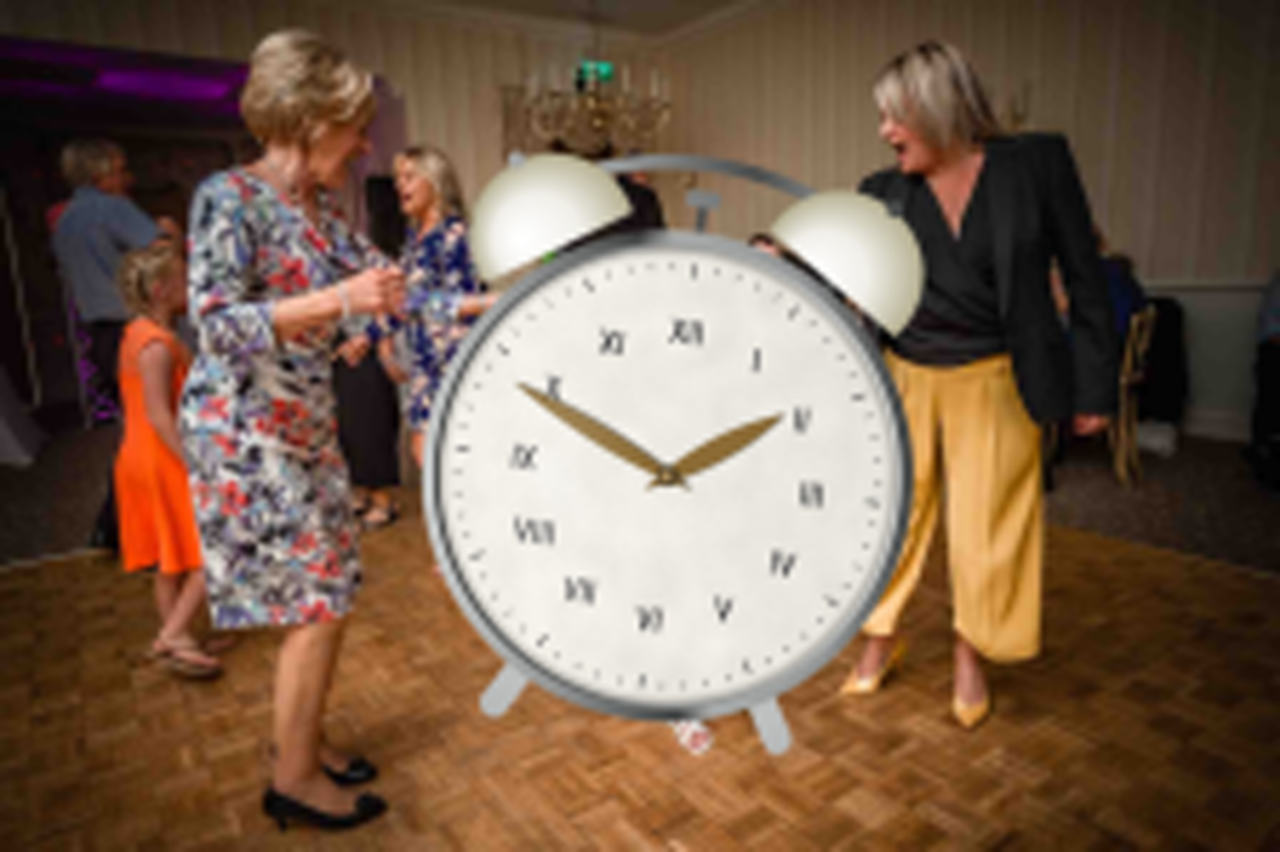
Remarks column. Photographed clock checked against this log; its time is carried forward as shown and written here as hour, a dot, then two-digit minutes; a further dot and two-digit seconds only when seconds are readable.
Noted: 1.49
